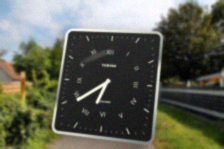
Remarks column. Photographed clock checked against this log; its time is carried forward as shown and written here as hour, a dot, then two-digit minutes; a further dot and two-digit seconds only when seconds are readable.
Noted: 6.39
